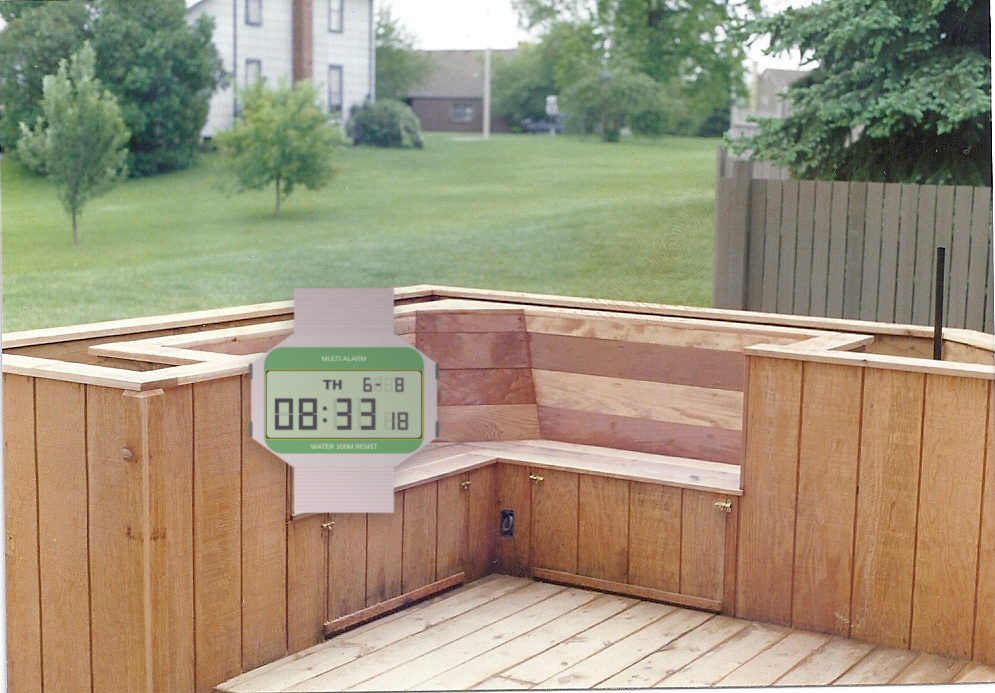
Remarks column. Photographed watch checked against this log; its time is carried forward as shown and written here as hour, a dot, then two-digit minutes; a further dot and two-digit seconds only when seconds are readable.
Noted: 8.33.18
